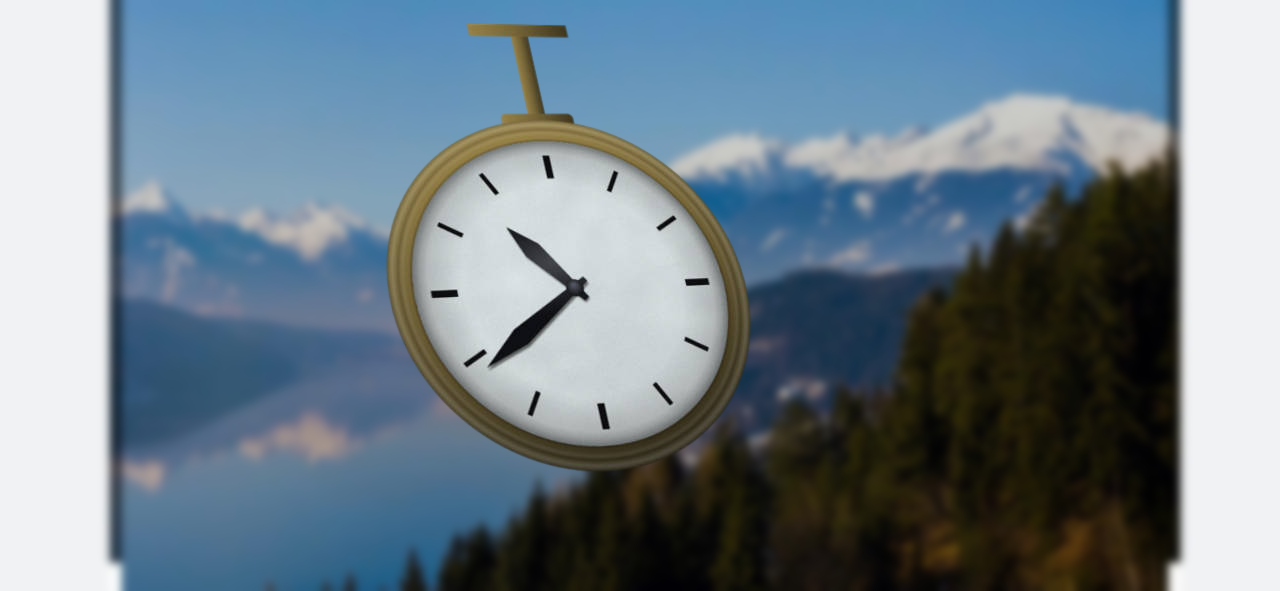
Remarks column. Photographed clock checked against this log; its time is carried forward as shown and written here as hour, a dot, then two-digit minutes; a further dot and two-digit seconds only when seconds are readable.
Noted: 10.39
